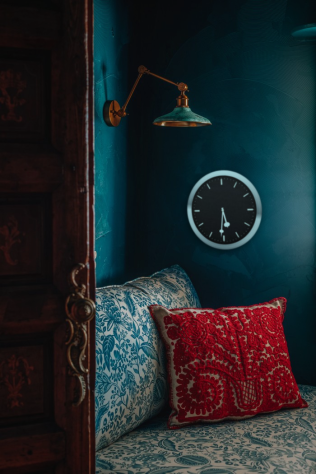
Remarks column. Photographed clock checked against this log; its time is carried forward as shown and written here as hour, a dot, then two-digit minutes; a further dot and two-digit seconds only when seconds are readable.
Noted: 5.31
